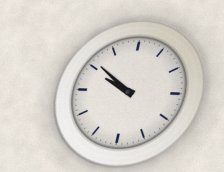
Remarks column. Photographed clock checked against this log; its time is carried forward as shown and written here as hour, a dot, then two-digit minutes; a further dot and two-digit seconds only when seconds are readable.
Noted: 9.51
